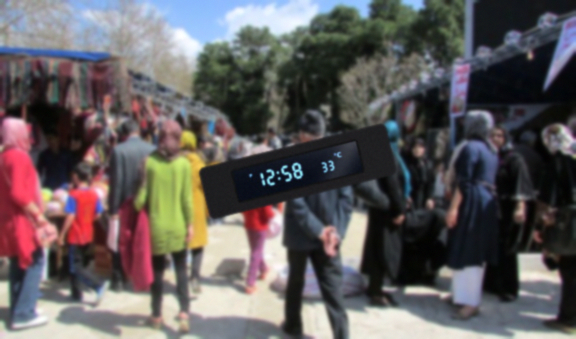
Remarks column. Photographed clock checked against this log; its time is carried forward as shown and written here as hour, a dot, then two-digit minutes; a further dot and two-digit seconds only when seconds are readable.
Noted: 12.58
